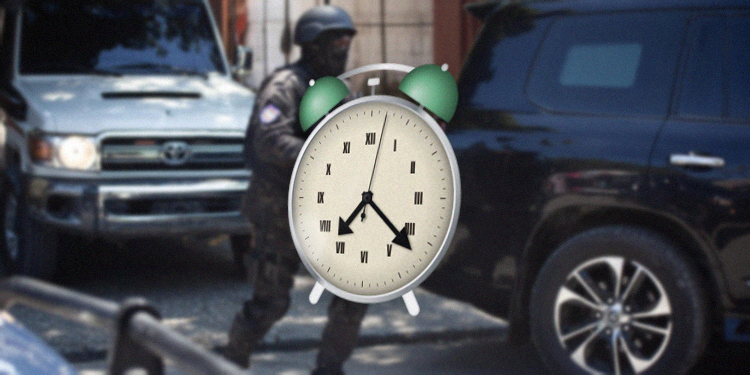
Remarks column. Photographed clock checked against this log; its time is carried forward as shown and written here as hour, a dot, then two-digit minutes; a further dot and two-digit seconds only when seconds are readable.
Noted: 7.22.02
